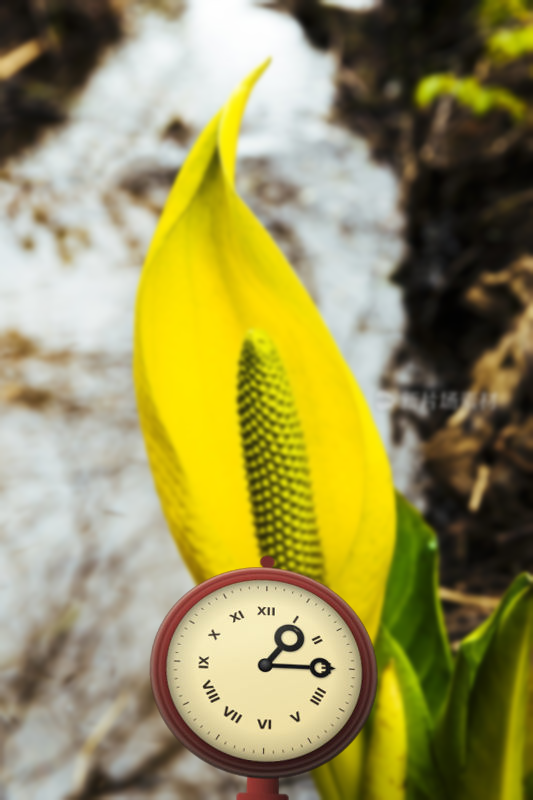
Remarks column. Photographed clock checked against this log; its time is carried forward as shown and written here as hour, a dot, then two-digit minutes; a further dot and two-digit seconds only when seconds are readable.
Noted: 1.15
